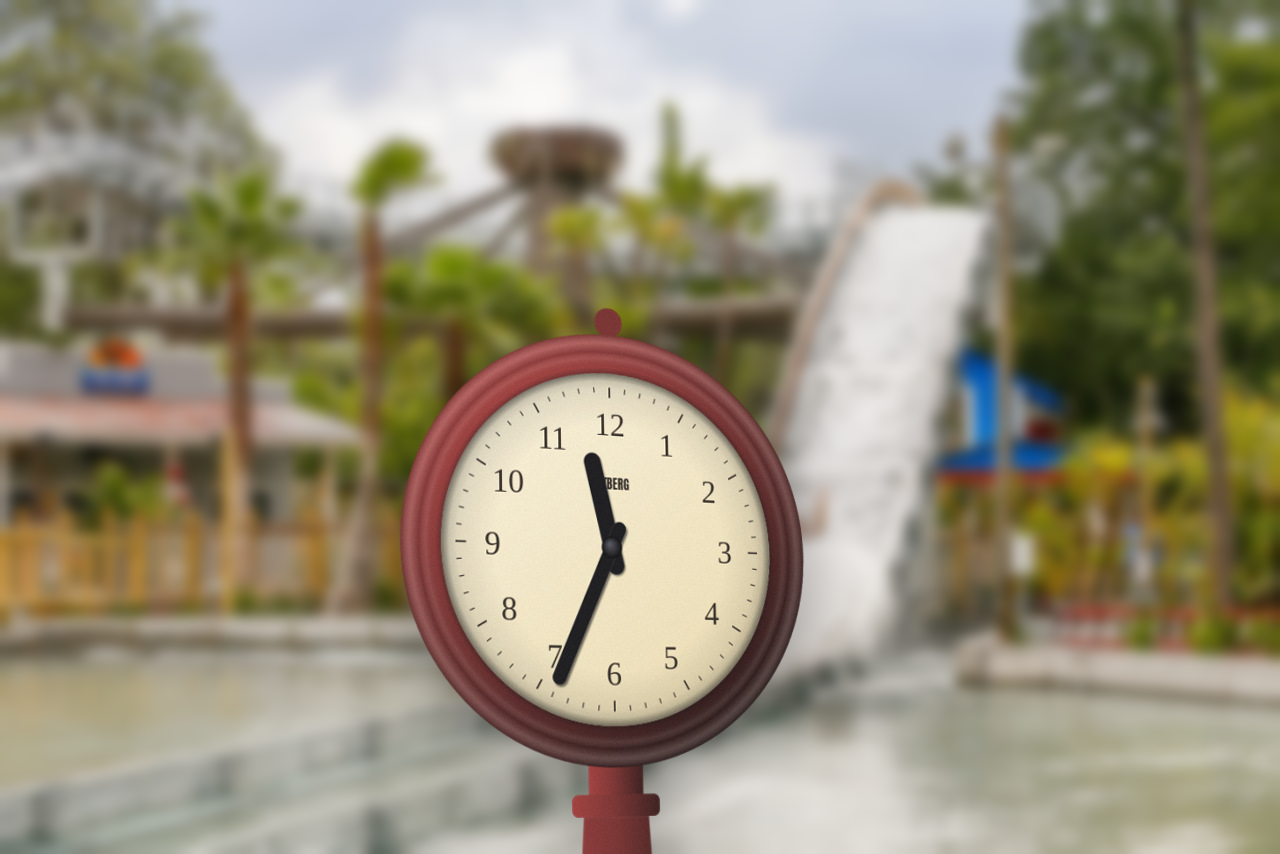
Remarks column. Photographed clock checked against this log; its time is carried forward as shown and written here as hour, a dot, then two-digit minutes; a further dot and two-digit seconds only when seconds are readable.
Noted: 11.34
